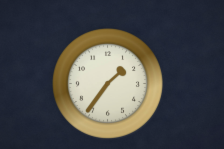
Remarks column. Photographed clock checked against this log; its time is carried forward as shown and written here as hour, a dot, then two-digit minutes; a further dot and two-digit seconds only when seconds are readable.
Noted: 1.36
